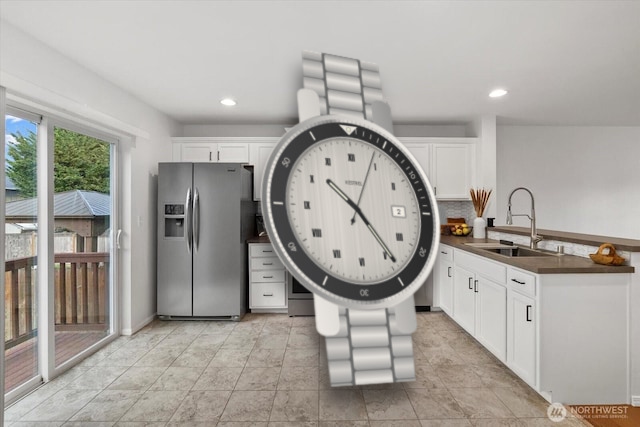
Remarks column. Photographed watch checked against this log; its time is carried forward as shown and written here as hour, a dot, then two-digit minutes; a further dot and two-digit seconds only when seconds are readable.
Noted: 10.24.04
